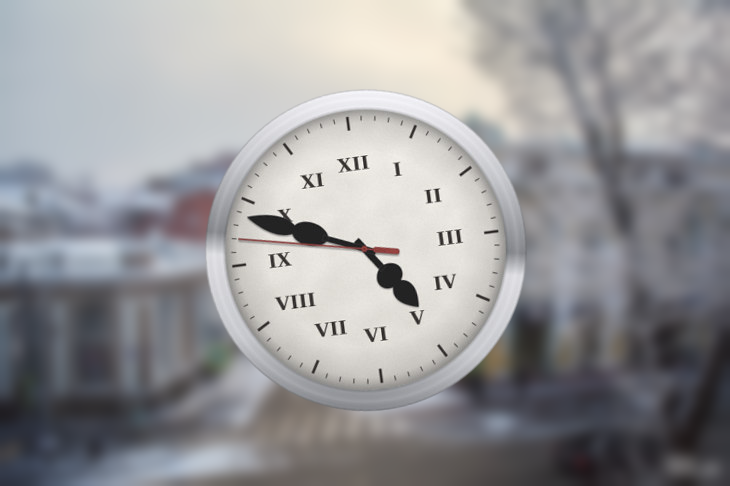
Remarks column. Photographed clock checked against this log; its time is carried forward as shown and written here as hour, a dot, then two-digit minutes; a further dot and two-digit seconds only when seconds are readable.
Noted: 4.48.47
